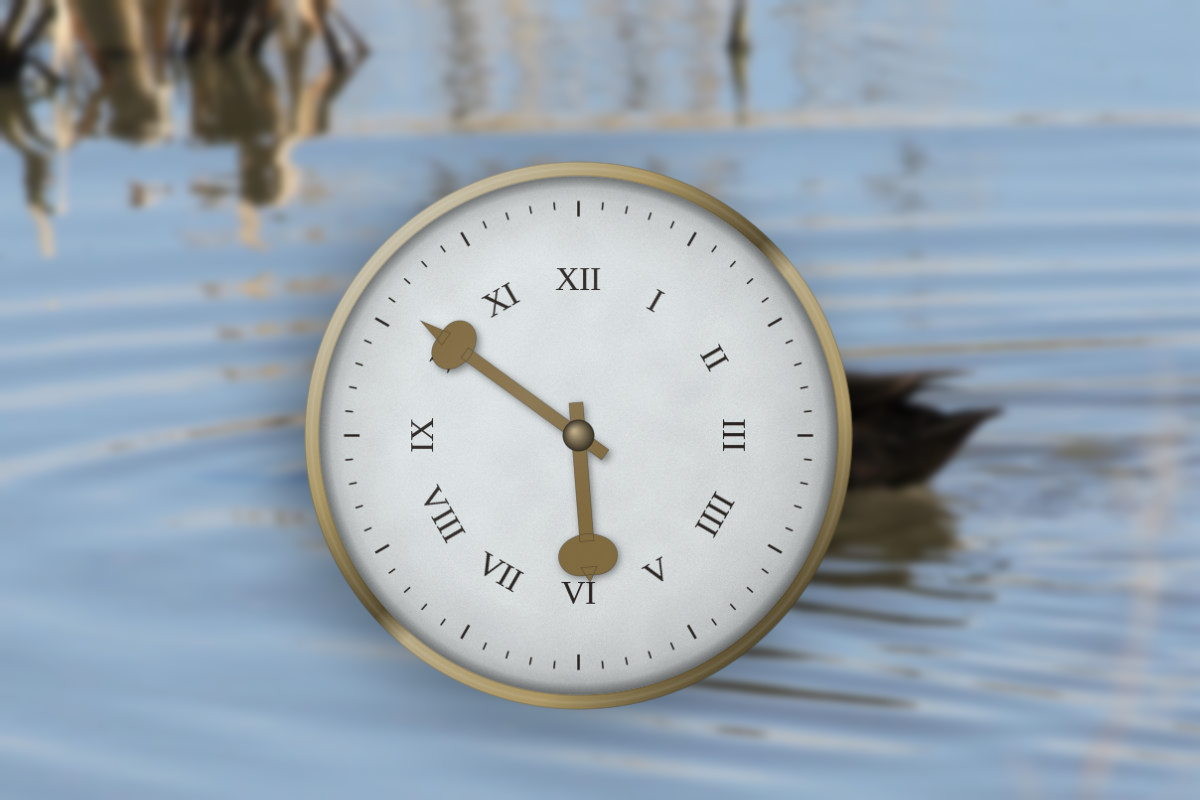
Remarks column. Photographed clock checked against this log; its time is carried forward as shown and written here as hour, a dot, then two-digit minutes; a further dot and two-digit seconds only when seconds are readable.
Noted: 5.51
